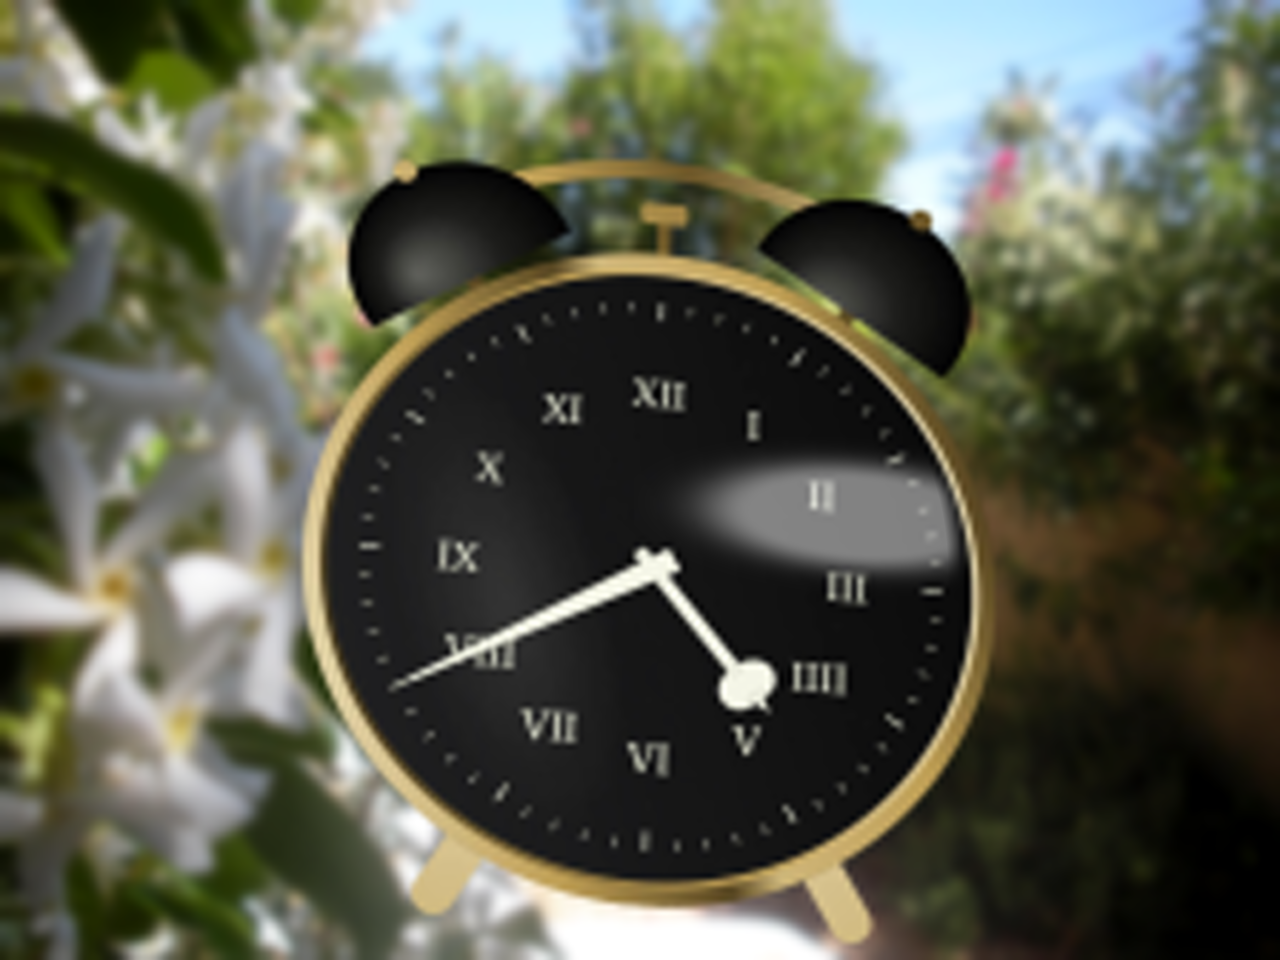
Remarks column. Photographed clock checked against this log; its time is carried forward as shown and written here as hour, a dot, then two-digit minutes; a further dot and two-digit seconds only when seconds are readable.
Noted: 4.40
